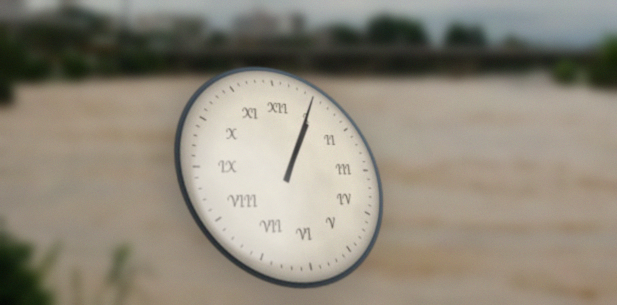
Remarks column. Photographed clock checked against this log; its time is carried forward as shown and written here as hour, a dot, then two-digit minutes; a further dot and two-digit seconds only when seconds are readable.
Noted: 1.05
